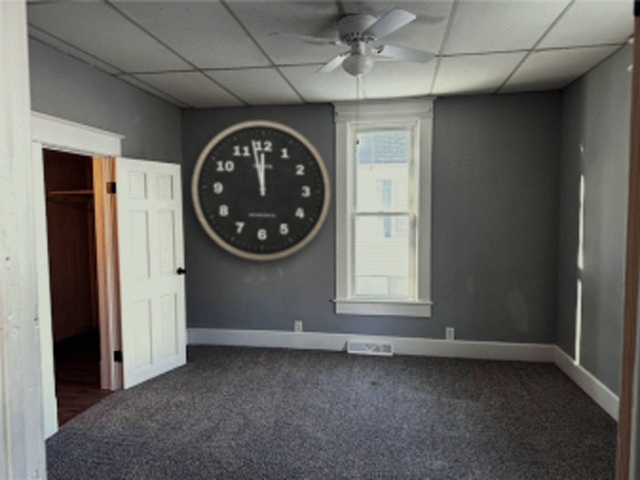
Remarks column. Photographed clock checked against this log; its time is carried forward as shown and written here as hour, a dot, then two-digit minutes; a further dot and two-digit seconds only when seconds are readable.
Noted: 11.58
